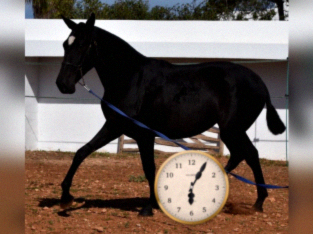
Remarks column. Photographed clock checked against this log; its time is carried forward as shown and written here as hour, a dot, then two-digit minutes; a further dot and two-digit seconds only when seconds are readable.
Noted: 6.05
